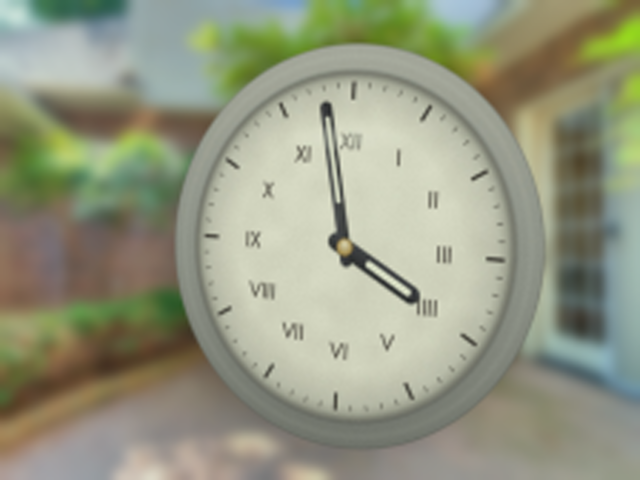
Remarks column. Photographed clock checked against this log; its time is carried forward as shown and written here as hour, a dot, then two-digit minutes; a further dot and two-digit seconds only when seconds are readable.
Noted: 3.58
